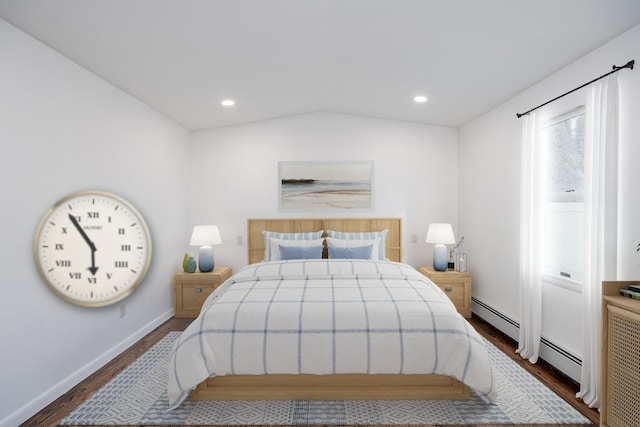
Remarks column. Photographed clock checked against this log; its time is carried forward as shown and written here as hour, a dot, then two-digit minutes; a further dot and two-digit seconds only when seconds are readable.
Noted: 5.54
